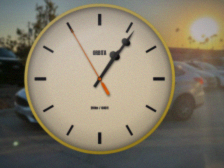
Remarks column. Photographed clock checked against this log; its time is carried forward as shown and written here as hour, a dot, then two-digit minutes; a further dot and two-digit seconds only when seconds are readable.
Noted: 1.05.55
